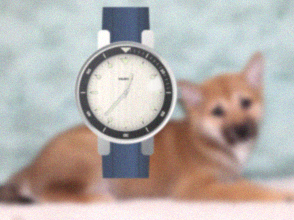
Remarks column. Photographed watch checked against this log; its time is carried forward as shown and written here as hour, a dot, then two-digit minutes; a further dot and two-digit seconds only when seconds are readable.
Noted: 12.37
